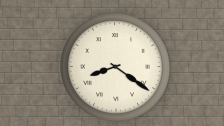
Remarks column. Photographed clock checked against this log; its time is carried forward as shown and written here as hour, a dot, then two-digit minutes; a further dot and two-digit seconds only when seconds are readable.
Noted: 8.21
